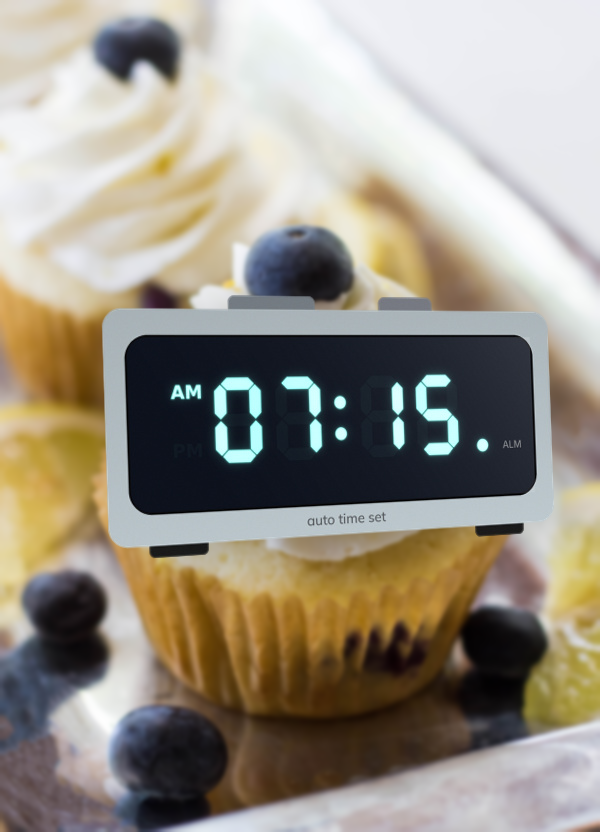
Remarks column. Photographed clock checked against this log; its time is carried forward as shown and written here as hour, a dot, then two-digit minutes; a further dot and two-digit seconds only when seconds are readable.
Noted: 7.15
